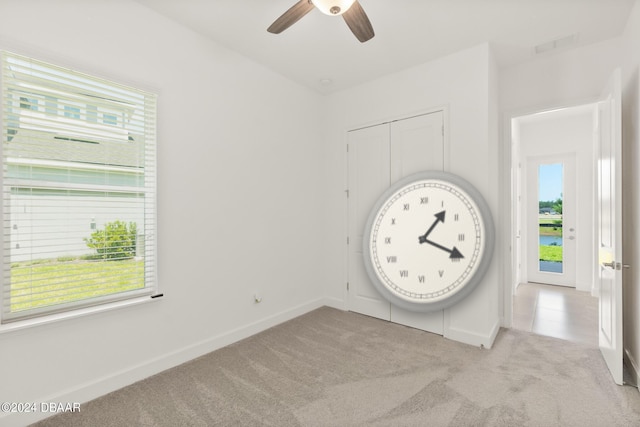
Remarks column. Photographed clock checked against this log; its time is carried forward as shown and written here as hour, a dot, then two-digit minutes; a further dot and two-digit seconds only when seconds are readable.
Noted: 1.19
